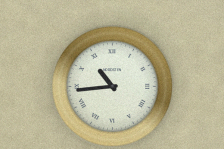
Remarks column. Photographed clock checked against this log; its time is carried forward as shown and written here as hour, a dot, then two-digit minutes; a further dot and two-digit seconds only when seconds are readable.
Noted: 10.44
